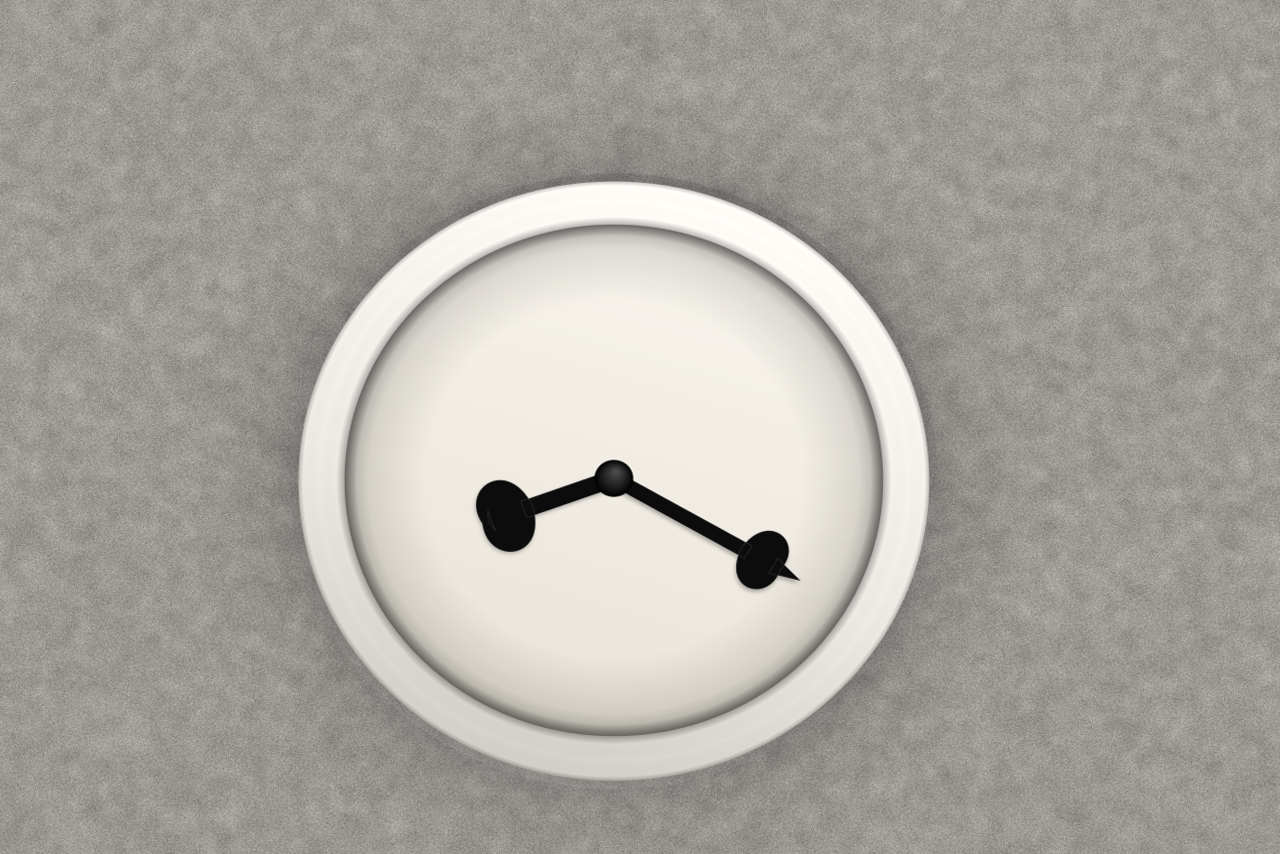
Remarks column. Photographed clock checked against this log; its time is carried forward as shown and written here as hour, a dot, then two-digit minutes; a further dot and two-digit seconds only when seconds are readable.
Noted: 8.20
